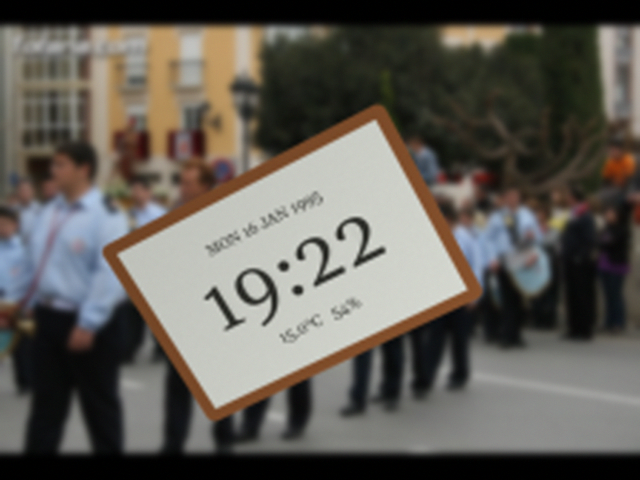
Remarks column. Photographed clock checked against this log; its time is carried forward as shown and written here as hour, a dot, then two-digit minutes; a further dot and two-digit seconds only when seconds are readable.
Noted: 19.22
